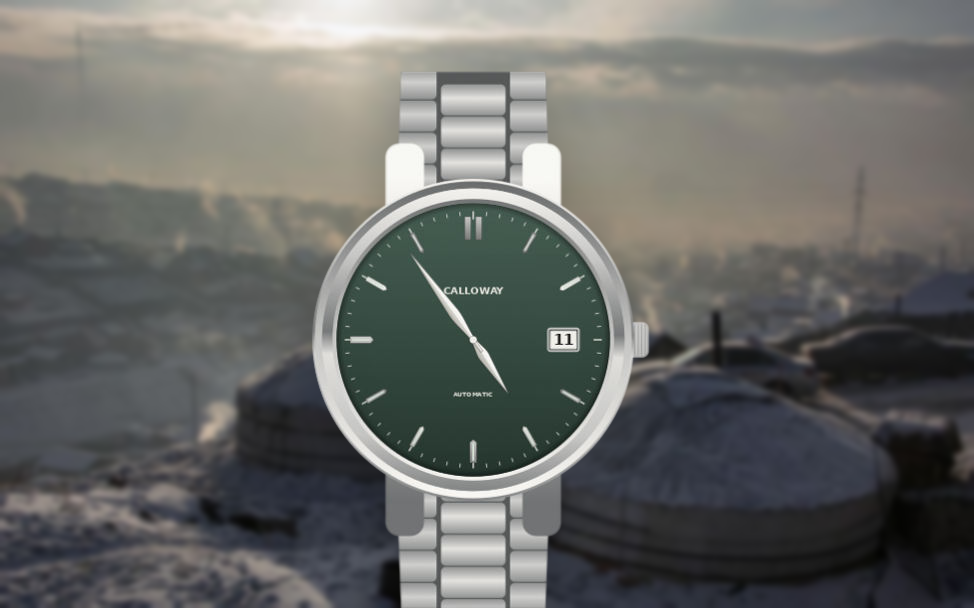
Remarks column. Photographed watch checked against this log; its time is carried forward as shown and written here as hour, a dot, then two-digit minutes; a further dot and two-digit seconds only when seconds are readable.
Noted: 4.54
